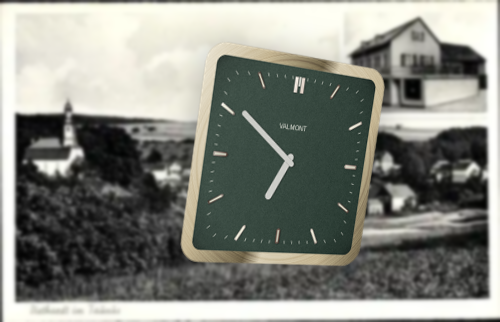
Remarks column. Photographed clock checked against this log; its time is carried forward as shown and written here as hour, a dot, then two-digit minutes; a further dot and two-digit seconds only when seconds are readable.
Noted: 6.51
